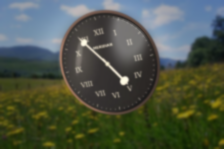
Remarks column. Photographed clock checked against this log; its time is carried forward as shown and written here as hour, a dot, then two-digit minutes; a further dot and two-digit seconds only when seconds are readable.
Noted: 4.54
